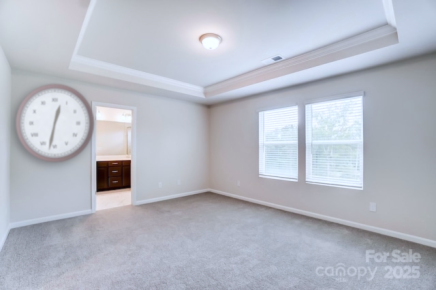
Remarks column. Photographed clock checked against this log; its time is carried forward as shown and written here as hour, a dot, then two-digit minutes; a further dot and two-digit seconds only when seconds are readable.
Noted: 12.32
